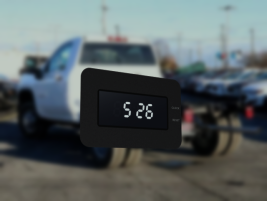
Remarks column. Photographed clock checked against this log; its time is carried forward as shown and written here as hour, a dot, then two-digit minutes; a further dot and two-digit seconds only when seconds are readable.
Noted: 5.26
